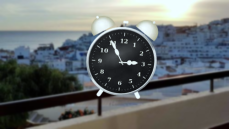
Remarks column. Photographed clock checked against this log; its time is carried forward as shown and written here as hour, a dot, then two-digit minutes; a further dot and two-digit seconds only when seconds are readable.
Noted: 2.55
